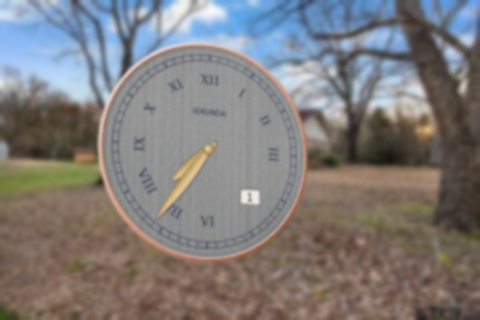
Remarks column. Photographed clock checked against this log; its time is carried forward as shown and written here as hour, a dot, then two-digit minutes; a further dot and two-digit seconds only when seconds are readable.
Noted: 7.36
